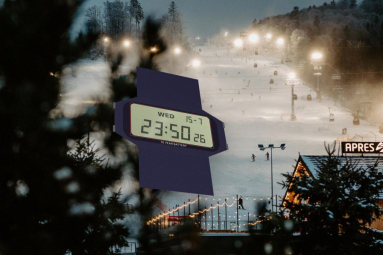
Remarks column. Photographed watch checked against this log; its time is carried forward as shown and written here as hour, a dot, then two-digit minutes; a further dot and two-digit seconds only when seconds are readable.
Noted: 23.50.26
